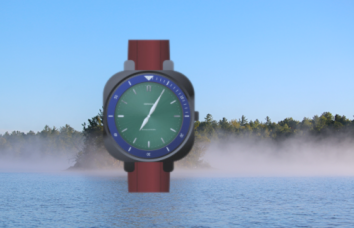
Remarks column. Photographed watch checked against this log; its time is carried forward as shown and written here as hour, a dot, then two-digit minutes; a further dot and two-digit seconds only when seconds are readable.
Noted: 7.05
